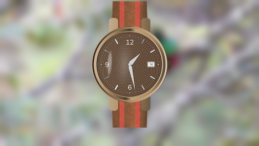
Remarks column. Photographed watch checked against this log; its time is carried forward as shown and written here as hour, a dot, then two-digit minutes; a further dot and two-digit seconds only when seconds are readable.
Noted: 1.28
